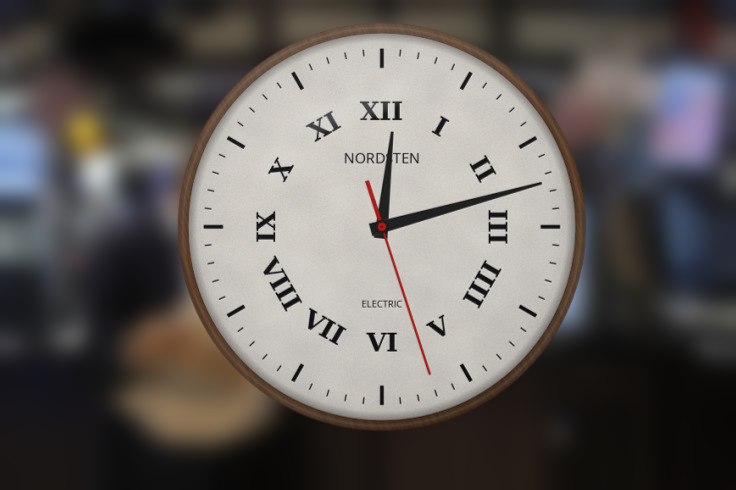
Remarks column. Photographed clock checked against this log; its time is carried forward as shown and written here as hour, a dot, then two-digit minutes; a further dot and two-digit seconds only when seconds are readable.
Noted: 12.12.27
